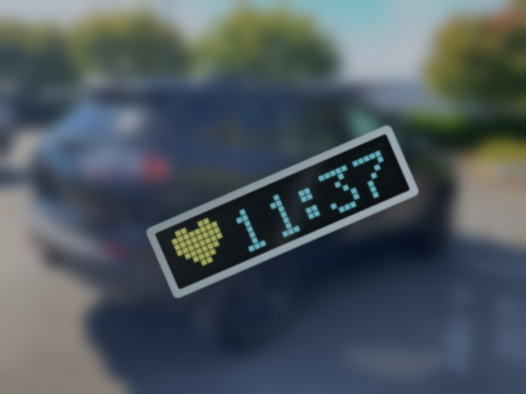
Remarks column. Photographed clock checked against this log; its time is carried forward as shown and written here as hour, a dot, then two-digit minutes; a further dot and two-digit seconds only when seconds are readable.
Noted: 11.37
